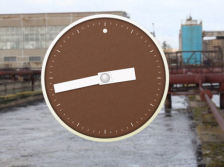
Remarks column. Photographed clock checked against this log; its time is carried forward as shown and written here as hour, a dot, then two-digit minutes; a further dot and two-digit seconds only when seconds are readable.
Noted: 2.43
